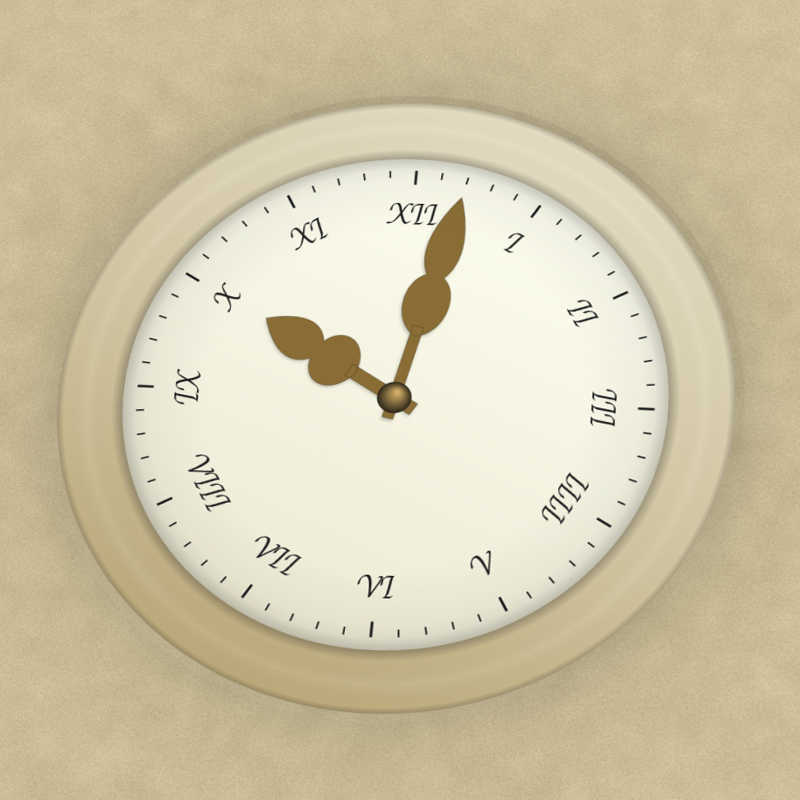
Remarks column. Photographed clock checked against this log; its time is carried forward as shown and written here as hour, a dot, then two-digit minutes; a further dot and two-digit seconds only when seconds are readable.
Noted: 10.02
